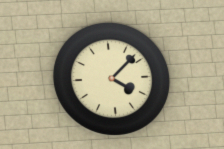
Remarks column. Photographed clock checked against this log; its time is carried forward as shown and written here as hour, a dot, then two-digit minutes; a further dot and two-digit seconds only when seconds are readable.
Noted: 4.08
